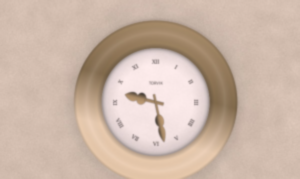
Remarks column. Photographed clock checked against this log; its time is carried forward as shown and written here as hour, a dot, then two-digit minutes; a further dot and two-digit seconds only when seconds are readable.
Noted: 9.28
